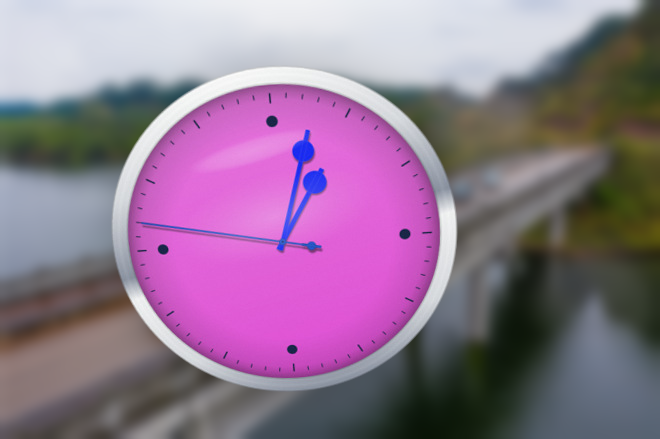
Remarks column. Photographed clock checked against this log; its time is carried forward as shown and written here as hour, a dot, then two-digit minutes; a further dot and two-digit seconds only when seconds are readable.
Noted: 1.02.47
